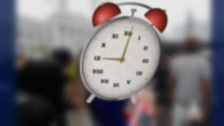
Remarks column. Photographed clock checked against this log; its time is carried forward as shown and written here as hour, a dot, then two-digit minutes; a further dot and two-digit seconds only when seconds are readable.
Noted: 9.01
